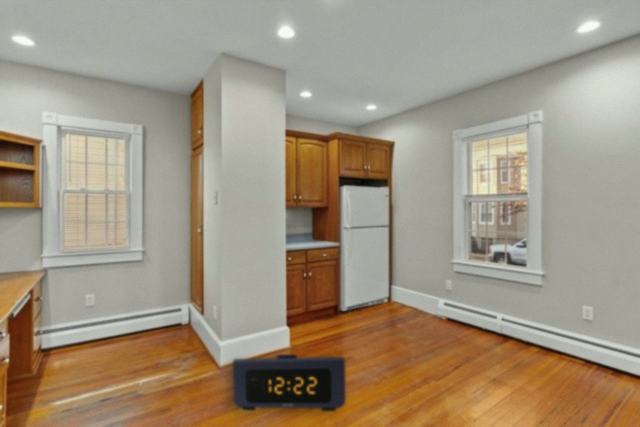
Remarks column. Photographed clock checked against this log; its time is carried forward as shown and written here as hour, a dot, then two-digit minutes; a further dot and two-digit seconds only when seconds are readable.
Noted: 12.22
